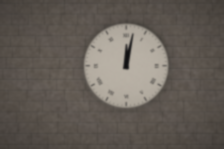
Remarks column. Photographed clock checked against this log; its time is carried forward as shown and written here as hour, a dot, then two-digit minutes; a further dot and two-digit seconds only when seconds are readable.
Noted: 12.02
